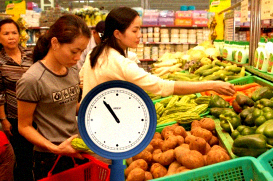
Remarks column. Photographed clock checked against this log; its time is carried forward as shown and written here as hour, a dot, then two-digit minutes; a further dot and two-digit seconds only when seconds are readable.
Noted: 10.54
